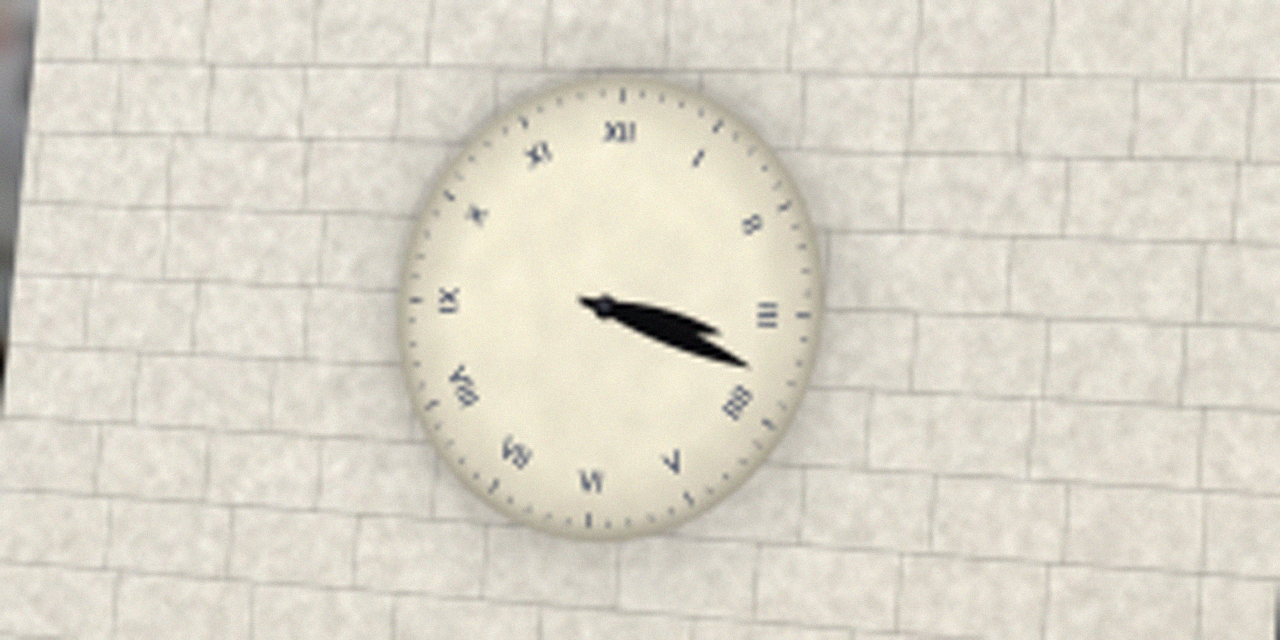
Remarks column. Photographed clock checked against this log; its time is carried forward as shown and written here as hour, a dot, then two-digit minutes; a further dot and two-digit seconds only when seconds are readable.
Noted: 3.18
